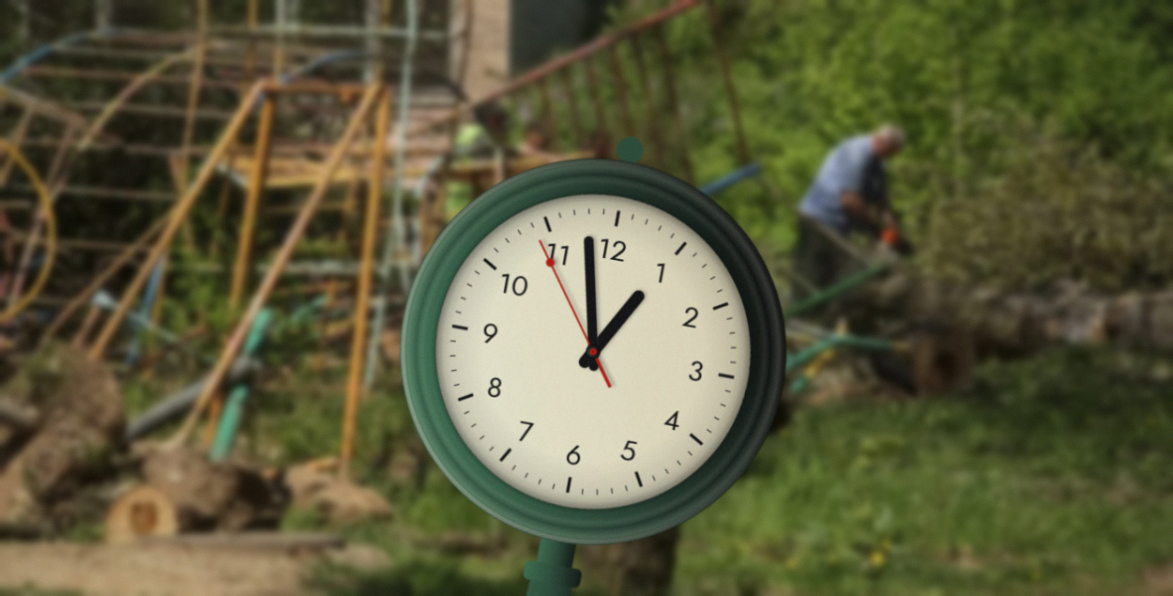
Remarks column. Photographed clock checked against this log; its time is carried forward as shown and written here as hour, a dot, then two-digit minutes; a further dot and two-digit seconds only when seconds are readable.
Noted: 12.57.54
